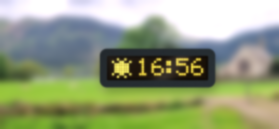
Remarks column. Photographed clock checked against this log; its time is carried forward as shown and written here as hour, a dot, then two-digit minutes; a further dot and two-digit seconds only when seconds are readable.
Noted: 16.56
